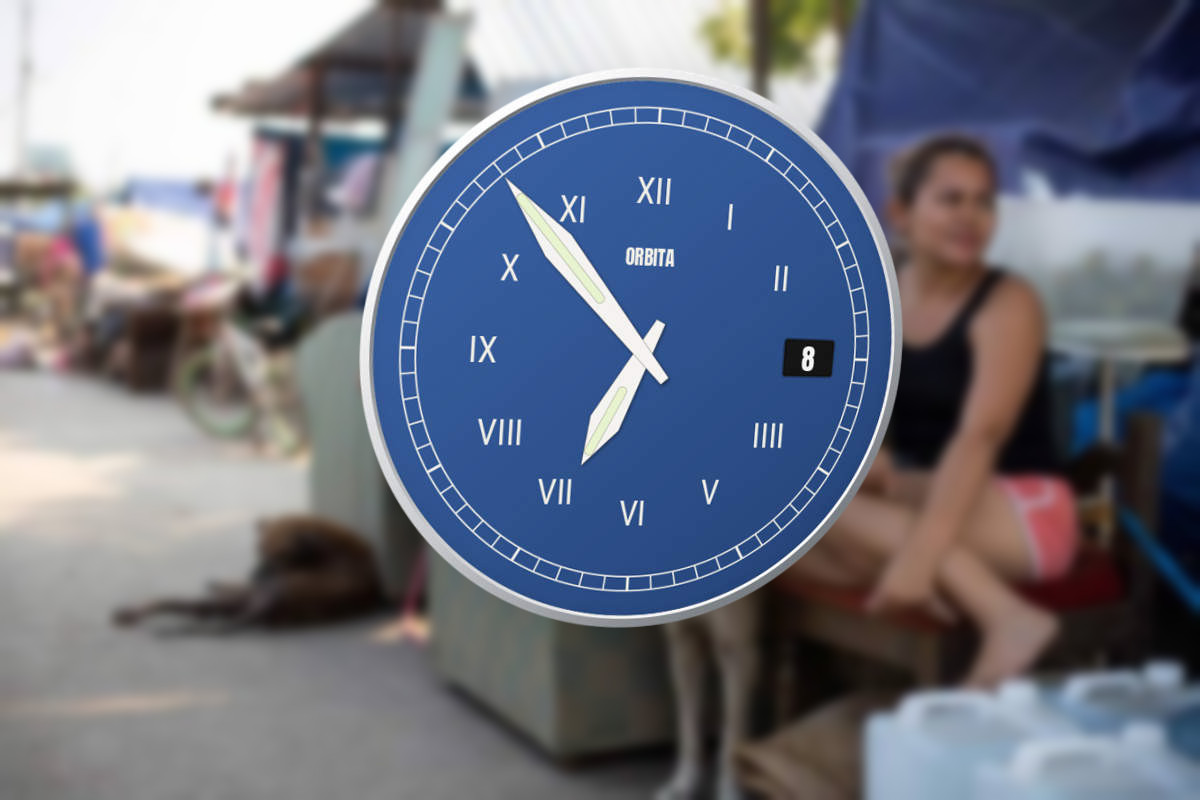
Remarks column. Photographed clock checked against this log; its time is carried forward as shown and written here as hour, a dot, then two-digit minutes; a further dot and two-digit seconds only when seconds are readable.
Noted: 6.53
